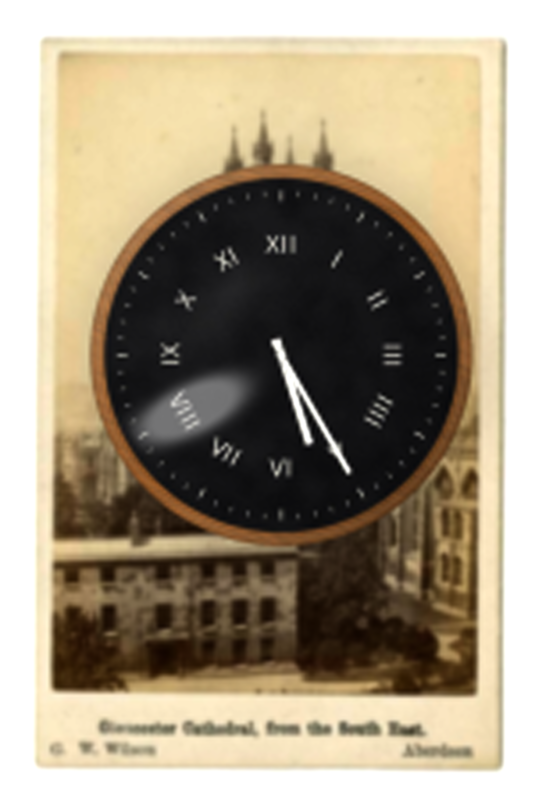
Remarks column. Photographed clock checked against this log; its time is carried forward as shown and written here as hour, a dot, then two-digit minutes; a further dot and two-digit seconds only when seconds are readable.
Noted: 5.25
